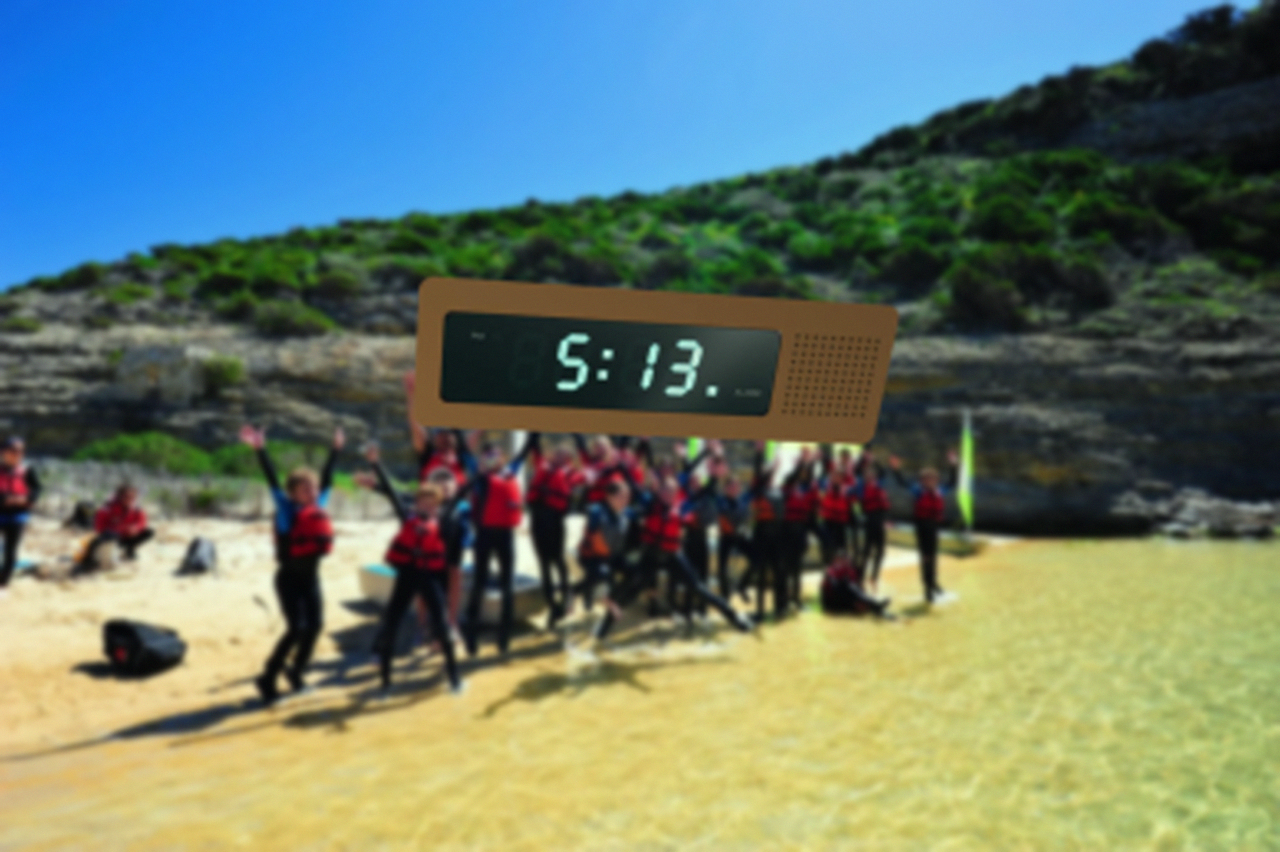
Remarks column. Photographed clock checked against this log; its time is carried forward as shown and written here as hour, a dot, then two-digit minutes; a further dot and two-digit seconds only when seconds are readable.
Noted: 5.13
